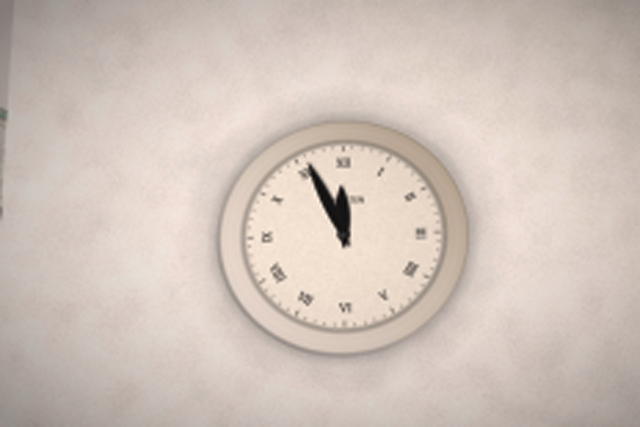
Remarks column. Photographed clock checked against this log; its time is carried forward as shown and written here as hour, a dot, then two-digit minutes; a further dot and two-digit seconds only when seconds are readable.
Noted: 11.56
